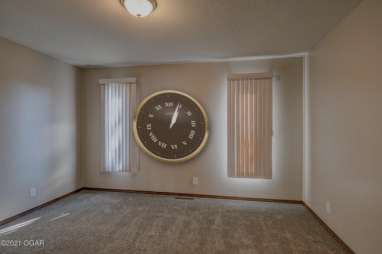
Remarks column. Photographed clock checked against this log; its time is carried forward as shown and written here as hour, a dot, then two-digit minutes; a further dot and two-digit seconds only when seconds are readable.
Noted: 1.04
